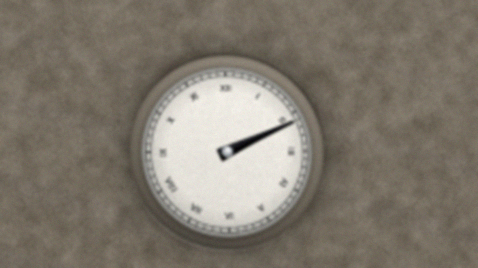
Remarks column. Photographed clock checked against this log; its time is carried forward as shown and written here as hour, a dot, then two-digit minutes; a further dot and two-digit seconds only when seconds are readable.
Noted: 2.11
